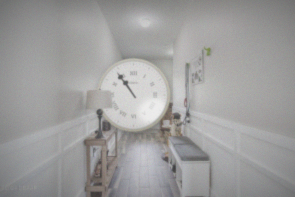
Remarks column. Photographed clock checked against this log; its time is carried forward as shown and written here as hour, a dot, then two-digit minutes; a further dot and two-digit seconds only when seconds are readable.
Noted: 10.54
